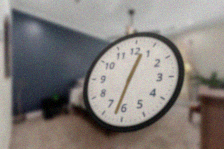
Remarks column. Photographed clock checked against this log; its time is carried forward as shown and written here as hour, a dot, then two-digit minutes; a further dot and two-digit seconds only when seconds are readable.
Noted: 12.32
